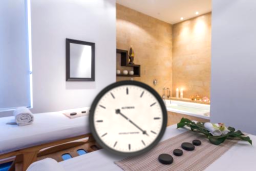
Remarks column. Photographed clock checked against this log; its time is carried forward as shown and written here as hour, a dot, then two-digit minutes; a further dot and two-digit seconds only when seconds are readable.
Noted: 10.22
